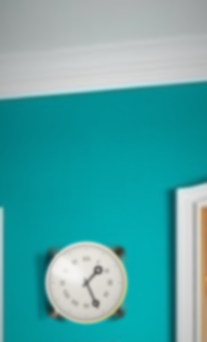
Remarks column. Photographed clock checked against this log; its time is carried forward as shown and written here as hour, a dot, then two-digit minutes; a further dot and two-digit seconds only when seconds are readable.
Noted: 1.26
